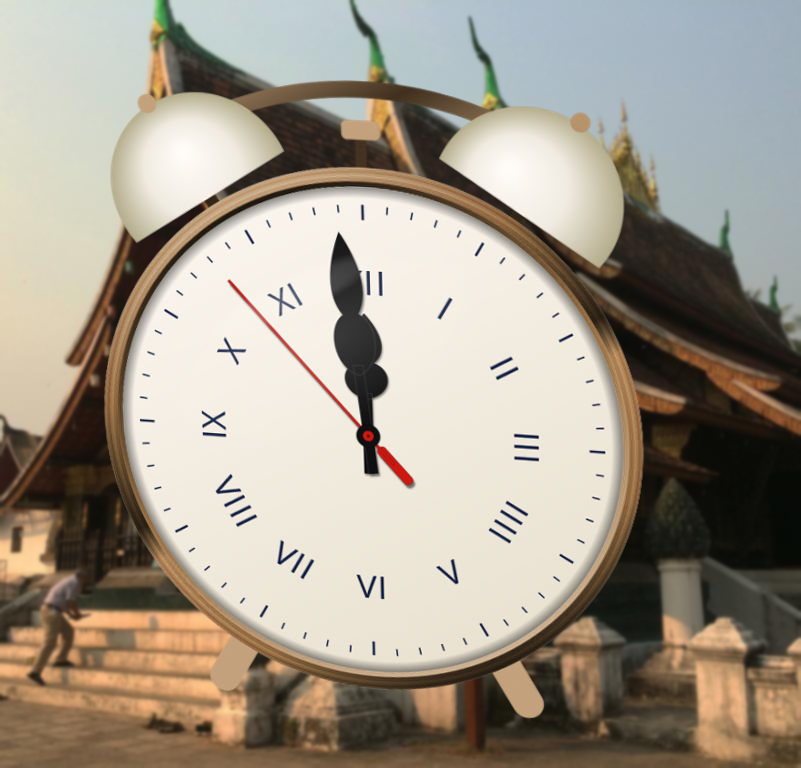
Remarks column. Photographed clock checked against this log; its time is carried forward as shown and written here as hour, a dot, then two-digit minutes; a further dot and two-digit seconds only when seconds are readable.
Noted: 11.58.53
